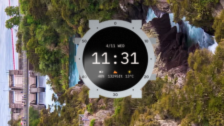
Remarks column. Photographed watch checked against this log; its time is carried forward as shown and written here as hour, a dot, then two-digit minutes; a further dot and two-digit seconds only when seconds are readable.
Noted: 11.31
